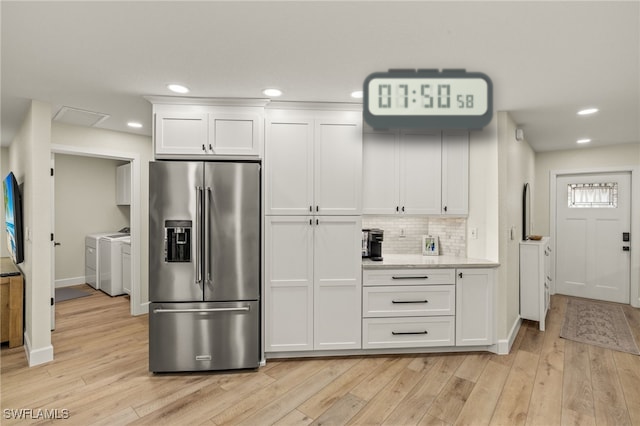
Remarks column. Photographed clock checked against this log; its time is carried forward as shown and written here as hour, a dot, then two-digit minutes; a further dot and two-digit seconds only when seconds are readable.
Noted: 7.50.58
